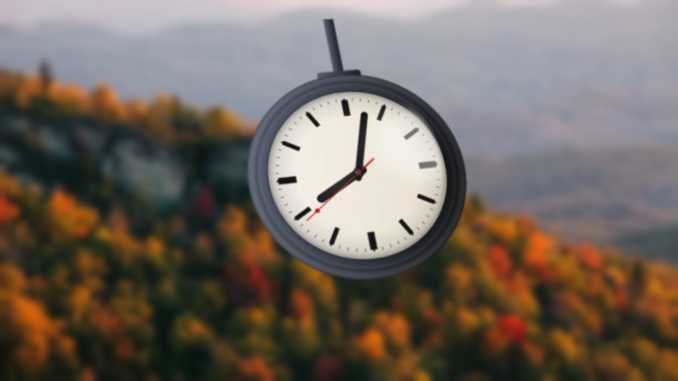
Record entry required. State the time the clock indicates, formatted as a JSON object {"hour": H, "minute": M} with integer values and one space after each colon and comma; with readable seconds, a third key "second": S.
{"hour": 8, "minute": 2, "second": 39}
